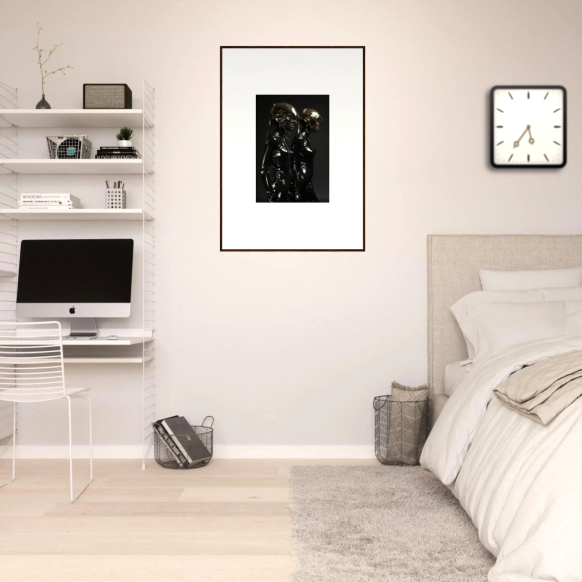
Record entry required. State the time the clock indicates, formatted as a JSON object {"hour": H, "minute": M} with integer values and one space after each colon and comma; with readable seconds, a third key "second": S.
{"hour": 5, "minute": 36}
